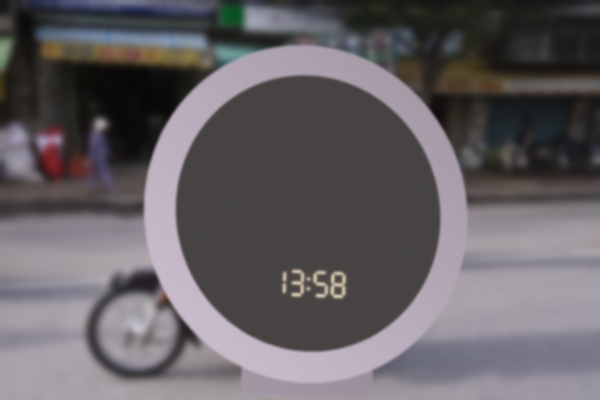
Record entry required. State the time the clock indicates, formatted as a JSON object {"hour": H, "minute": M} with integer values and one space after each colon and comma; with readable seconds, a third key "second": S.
{"hour": 13, "minute": 58}
